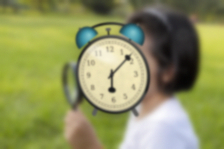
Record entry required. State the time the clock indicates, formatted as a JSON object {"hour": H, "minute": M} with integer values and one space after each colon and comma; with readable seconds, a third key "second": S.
{"hour": 6, "minute": 8}
